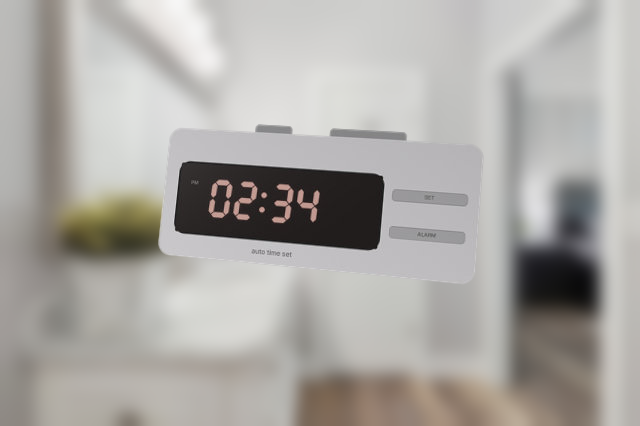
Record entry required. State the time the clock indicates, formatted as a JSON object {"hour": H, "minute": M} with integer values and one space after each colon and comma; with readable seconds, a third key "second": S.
{"hour": 2, "minute": 34}
